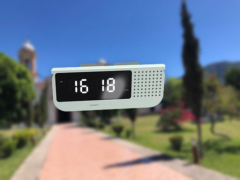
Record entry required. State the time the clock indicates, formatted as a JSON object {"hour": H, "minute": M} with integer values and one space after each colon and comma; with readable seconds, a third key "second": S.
{"hour": 16, "minute": 18}
